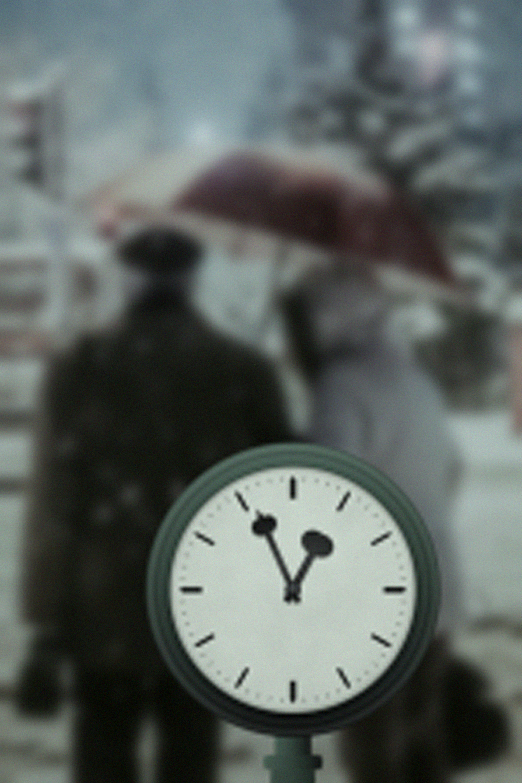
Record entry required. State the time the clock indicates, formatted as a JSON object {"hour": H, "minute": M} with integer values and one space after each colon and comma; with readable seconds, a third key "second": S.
{"hour": 12, "minute": 56}
